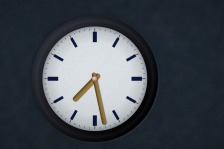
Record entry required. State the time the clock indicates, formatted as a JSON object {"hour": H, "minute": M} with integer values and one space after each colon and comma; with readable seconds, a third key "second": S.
{"hour": 7, "minute": 28}
